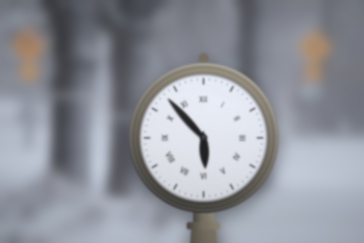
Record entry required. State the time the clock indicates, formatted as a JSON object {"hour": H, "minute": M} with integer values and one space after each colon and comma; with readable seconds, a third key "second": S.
{"hour": 5, "minute": 53}
